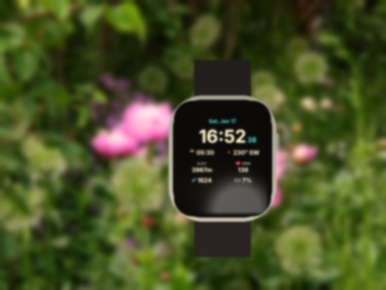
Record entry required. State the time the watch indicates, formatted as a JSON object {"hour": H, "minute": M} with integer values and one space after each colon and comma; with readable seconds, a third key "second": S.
{"hour": 16, "minute": 52}
